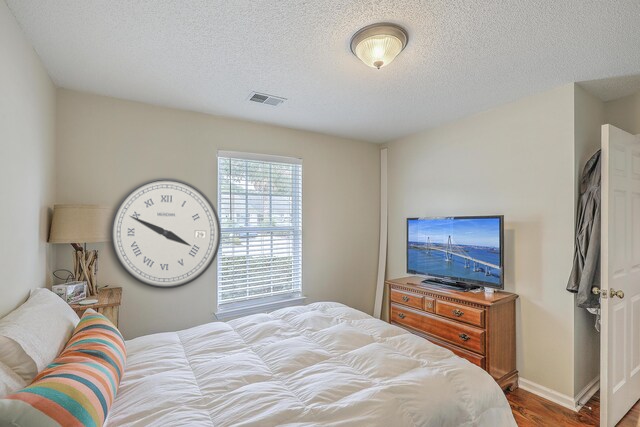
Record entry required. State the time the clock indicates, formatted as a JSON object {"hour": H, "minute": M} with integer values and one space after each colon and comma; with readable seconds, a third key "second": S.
{"hour": 3, "minute": 49}
